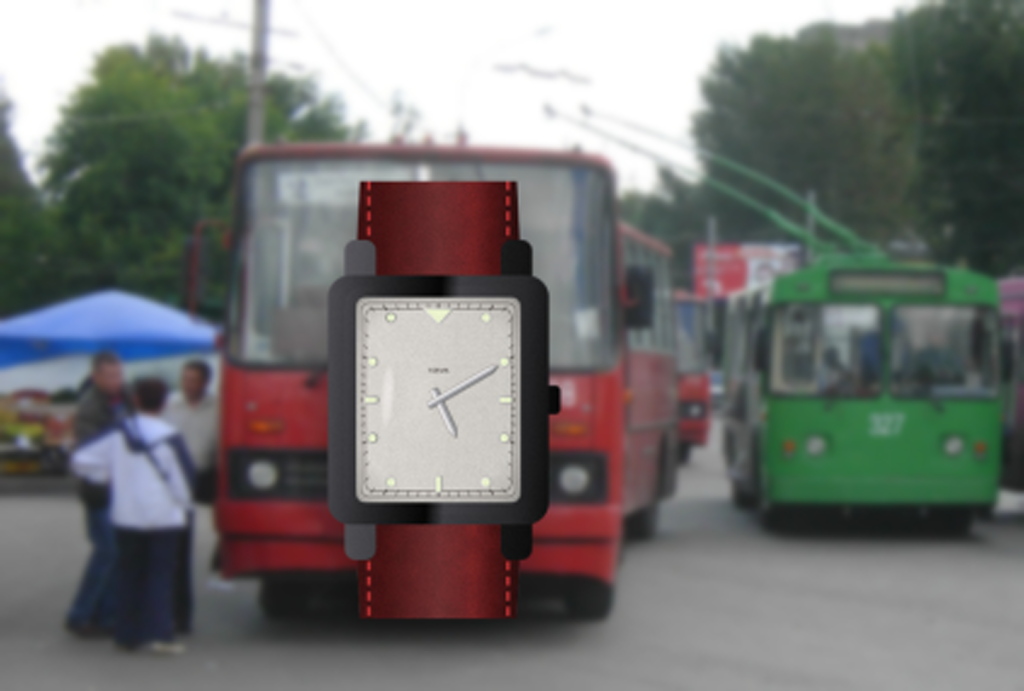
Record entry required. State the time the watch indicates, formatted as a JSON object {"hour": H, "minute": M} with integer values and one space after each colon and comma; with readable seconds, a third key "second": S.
{"hour": 5, "minute": 10}
